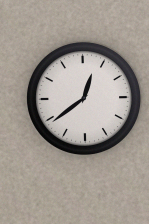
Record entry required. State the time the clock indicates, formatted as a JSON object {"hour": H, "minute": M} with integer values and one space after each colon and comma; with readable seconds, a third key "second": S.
{"hour": 12, "minute": 39}
